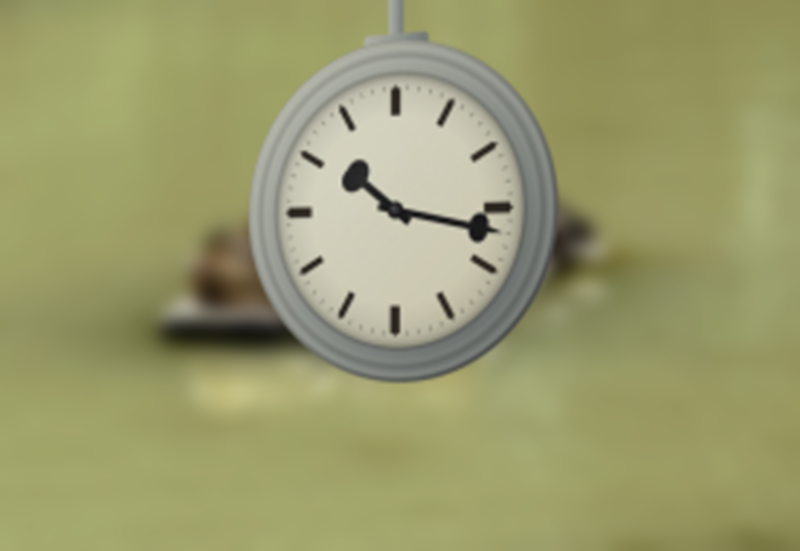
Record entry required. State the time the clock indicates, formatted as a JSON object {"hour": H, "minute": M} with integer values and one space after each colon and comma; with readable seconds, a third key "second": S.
{"hour": 10, "minute": 17}
